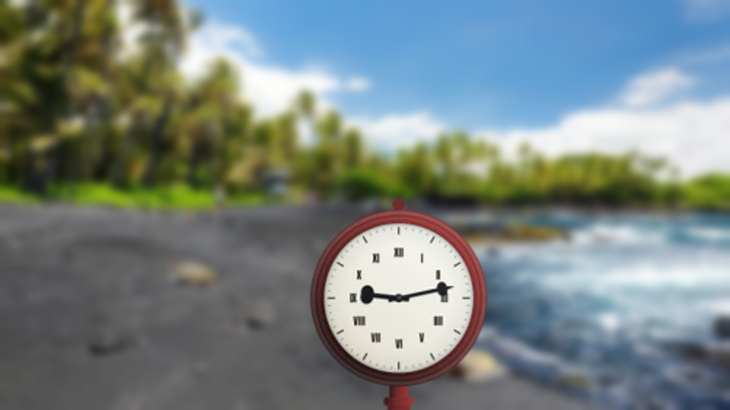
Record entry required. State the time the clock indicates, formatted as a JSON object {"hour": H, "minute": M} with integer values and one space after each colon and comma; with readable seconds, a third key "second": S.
{"hour": 9, "minute": 13}
